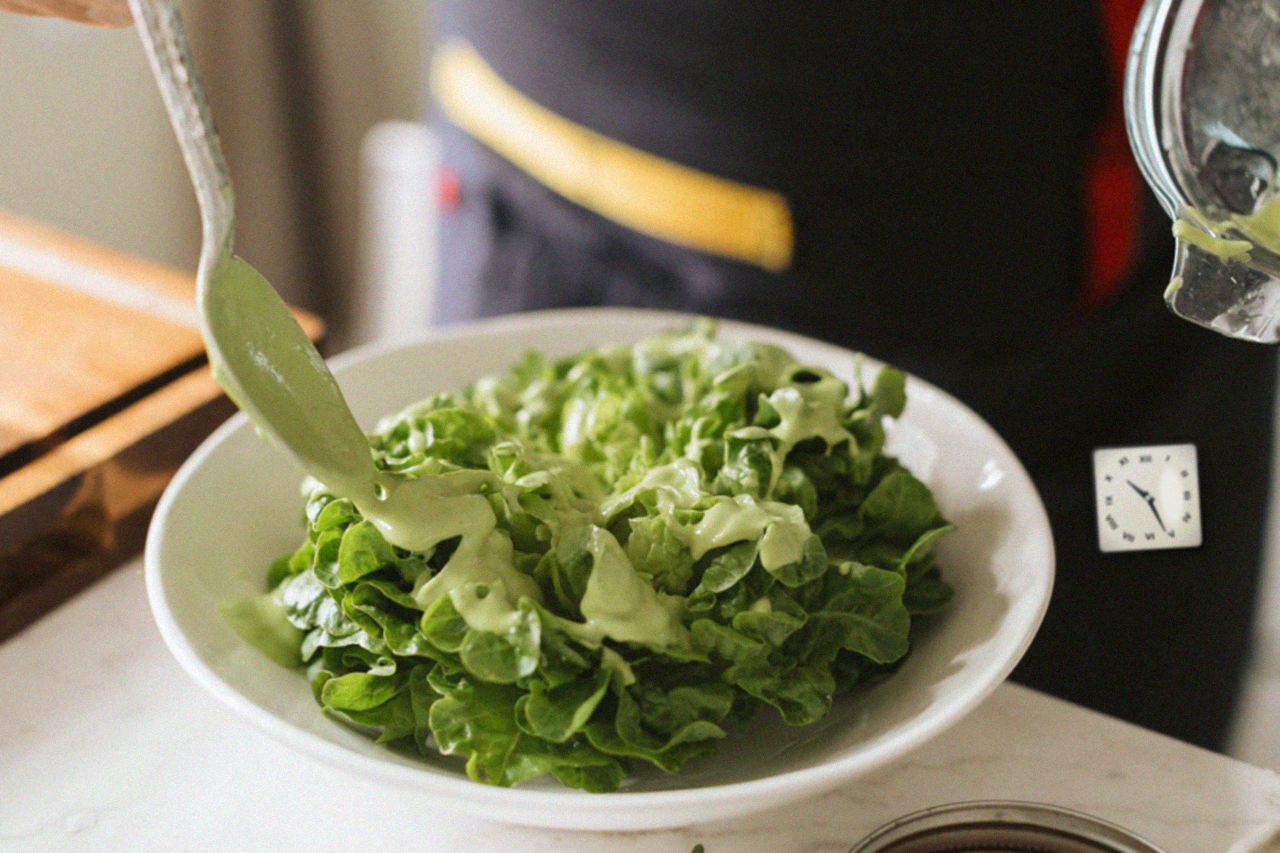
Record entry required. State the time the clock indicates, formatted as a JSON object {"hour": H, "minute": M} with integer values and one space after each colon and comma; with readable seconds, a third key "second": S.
{"hour": 10, "minute": 26}
